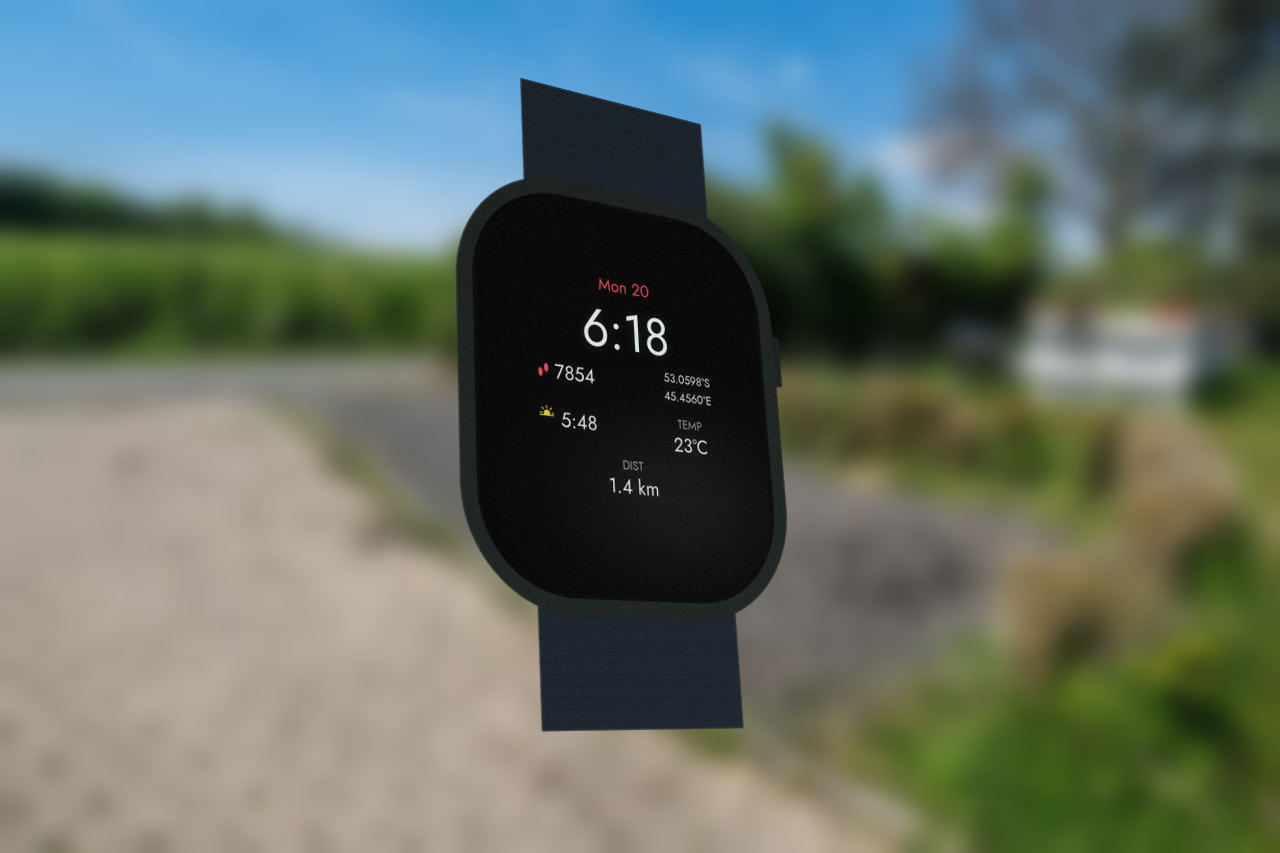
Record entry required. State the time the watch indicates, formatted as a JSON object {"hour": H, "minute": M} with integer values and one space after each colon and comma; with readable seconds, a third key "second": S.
{"hour": 6, "minute": 18}
